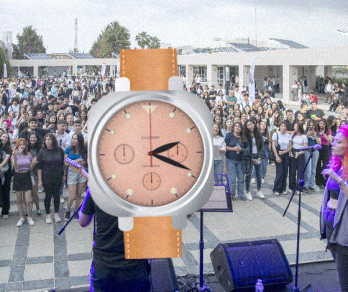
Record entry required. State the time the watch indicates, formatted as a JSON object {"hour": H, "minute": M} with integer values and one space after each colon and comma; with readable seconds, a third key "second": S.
{"hour": 2, "minute": 19}
